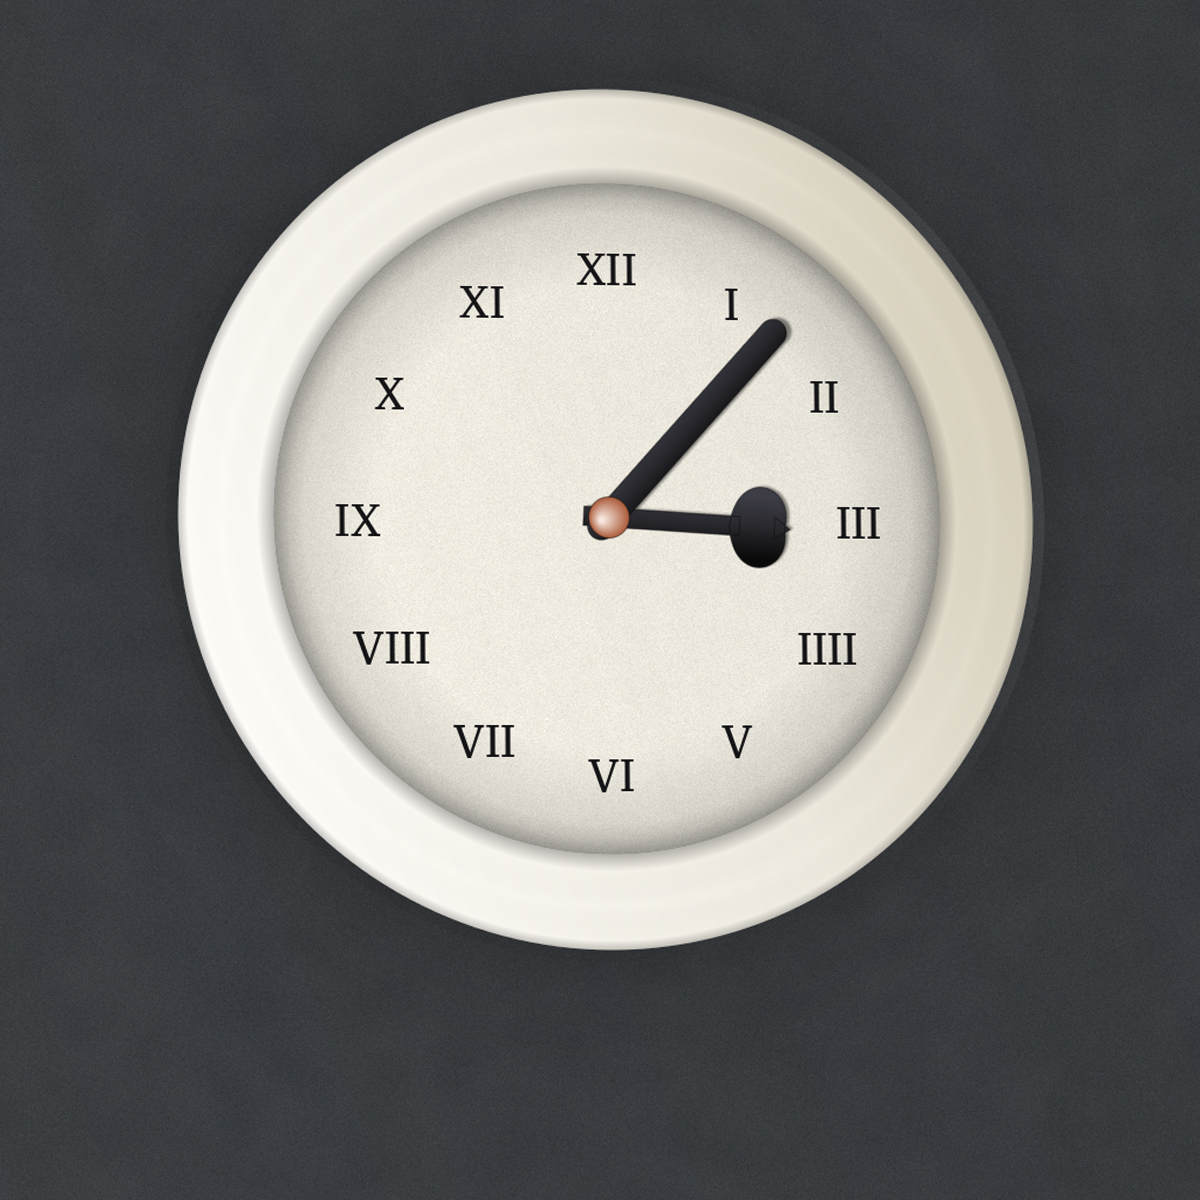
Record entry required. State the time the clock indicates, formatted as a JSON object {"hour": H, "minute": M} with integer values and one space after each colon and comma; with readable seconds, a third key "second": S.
{"hour": 3, "minute": 7}
